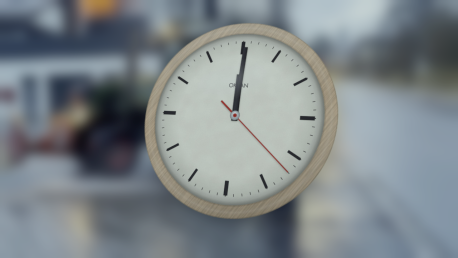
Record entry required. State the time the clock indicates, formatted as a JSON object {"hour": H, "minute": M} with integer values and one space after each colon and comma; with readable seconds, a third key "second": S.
{"hour": 12, "minute": 0, "second": 22}
